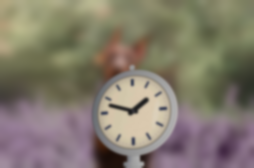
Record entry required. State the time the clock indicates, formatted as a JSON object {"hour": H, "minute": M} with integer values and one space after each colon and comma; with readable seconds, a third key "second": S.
{"hour": 1, "minute": 48}
